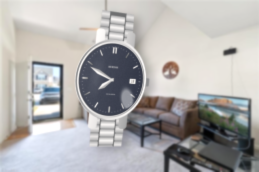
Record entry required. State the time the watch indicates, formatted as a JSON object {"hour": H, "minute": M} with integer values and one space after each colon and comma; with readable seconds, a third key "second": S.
{"hour": 7, "minute": 49}
